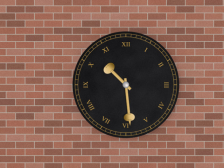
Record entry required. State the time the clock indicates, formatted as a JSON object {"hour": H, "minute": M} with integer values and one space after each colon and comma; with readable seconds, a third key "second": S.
{"hour": 10, "minute": 29}
